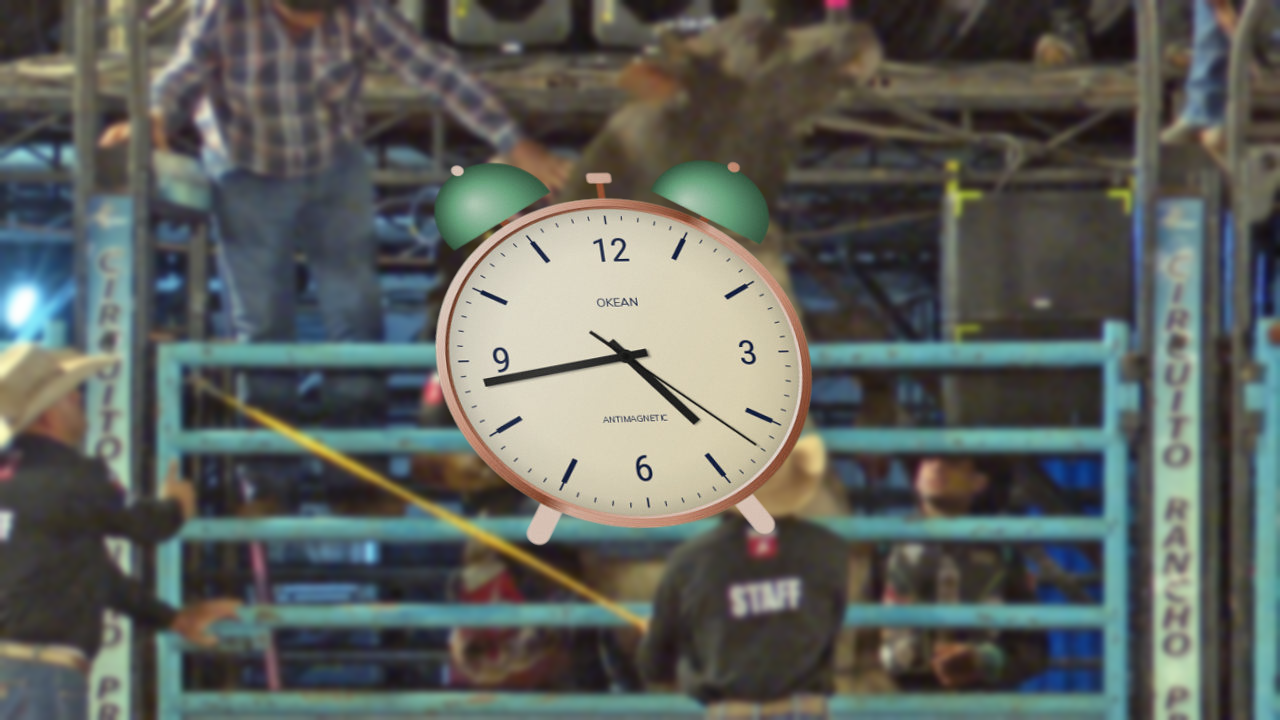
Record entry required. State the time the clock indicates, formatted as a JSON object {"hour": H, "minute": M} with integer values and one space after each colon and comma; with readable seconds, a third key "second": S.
{"hour": 4, "minute": 43, "second": 22}
